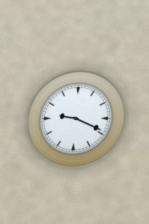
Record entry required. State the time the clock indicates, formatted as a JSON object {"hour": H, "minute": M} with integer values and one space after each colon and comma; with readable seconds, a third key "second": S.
{"hour": 9, "minute": 19}
